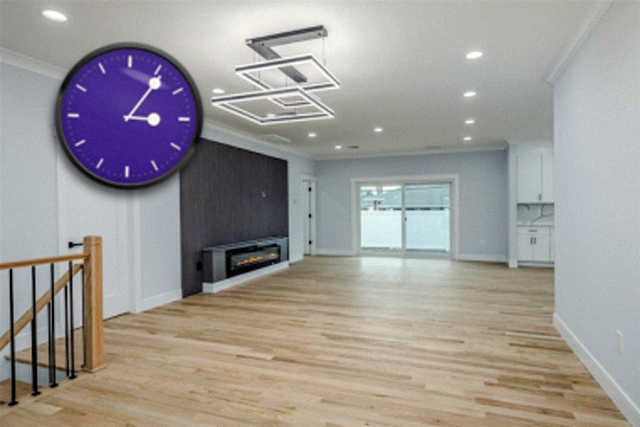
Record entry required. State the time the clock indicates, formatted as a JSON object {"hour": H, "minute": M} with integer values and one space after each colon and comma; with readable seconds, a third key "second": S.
{"hour": 3, "minute": 6}
